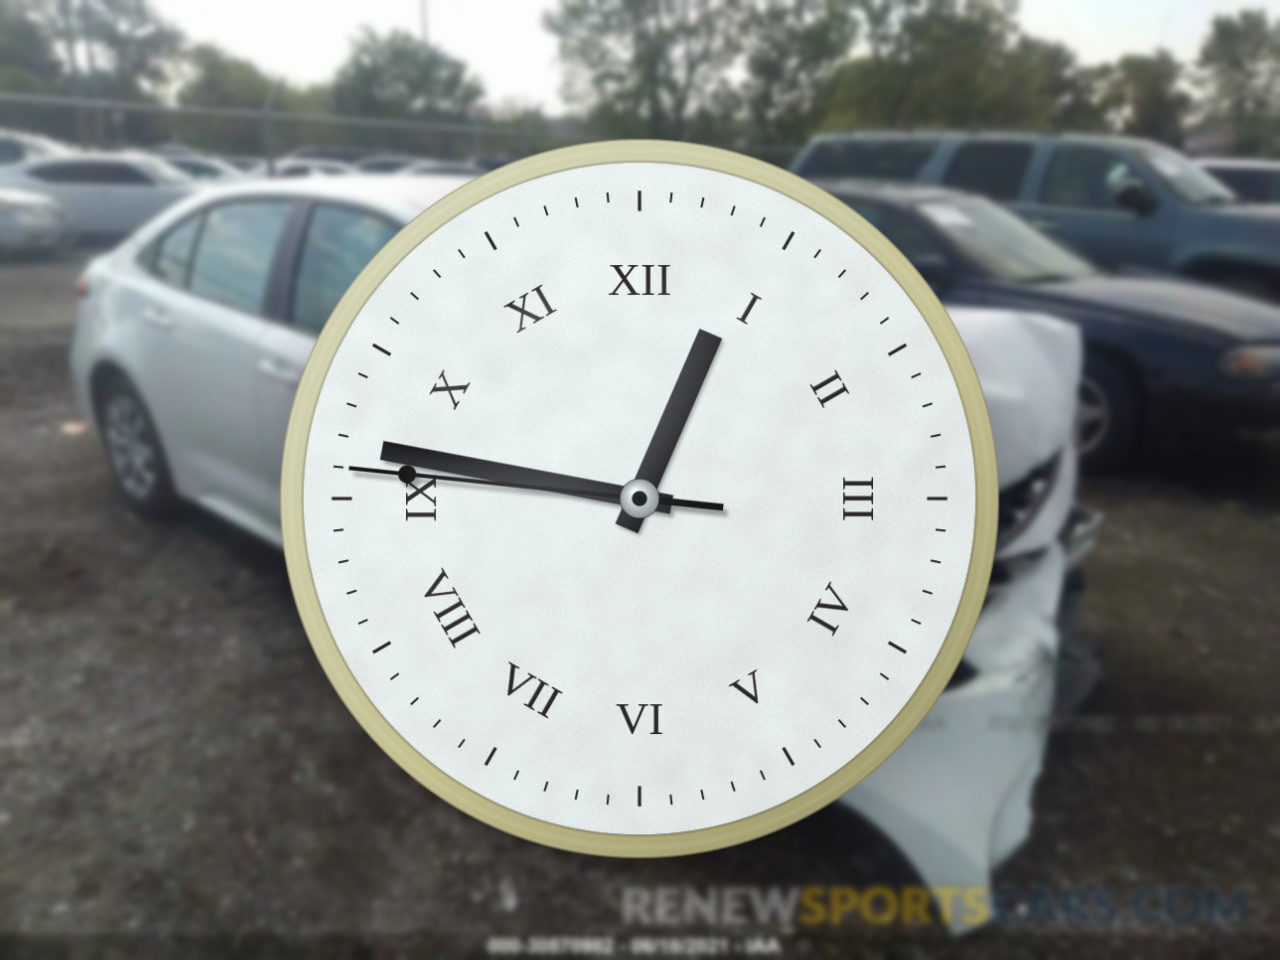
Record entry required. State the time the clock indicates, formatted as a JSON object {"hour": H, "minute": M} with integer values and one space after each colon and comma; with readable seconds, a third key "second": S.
{"hour": 12, "minute": 46, "second": 46}
